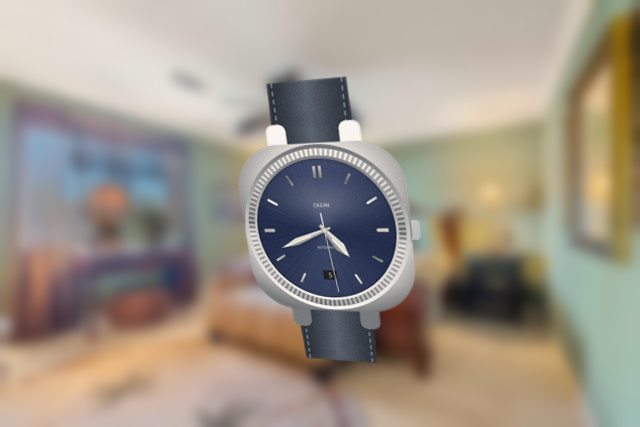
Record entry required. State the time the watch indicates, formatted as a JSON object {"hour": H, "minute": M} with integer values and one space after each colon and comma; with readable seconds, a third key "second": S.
{"hour": 4, "minute": 41, "second": 29}
